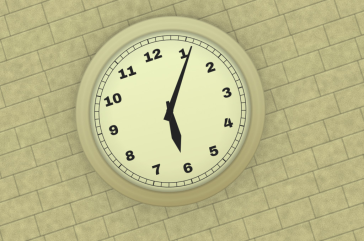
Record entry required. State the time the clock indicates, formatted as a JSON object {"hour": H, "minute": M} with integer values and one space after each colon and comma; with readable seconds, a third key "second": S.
{"hour": 6, "minute": 6}
